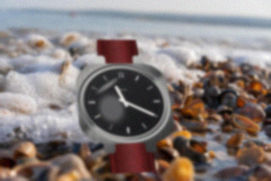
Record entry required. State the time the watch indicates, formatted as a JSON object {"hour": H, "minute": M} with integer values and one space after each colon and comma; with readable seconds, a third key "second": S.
{"hour": 11, "minute": 20}
